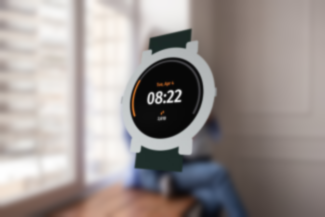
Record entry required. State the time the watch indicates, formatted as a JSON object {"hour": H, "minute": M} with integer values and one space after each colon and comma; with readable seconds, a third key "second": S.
{"hour": 8, "minute": 22}
